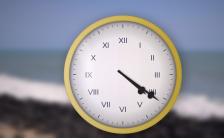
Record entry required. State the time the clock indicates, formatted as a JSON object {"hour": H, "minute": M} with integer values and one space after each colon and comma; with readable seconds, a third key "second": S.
{"hour": 4, "minute": 21}
